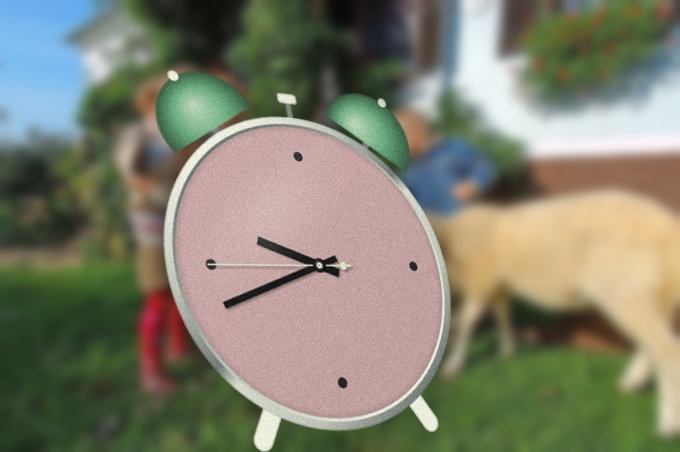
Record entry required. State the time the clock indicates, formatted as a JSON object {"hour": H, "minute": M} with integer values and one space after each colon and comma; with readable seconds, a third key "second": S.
{"hour": 9, "minute": 41, "second": 45}
